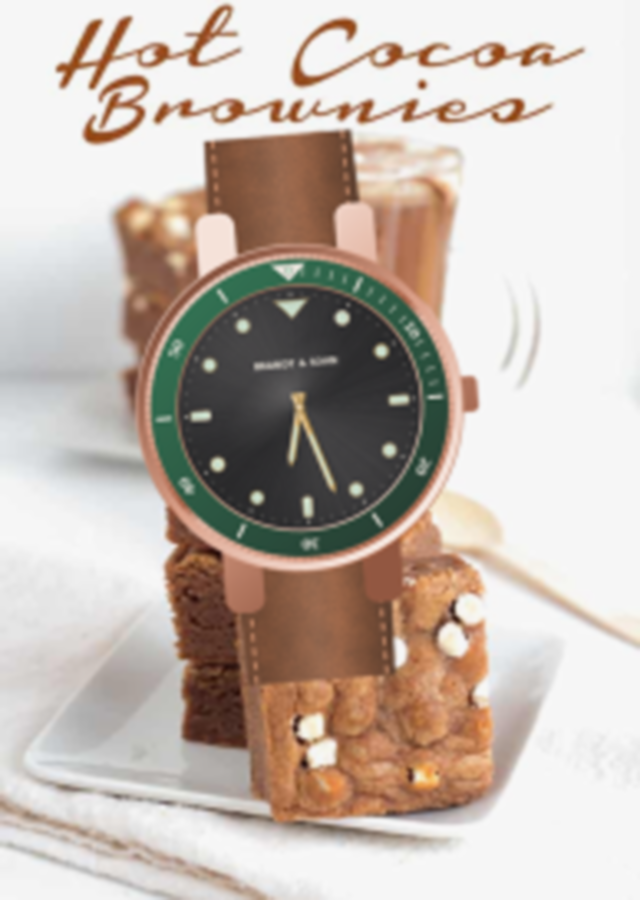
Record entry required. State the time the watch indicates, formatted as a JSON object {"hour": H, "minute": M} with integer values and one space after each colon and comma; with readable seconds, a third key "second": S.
{"hour": 6, "minute": 27}
